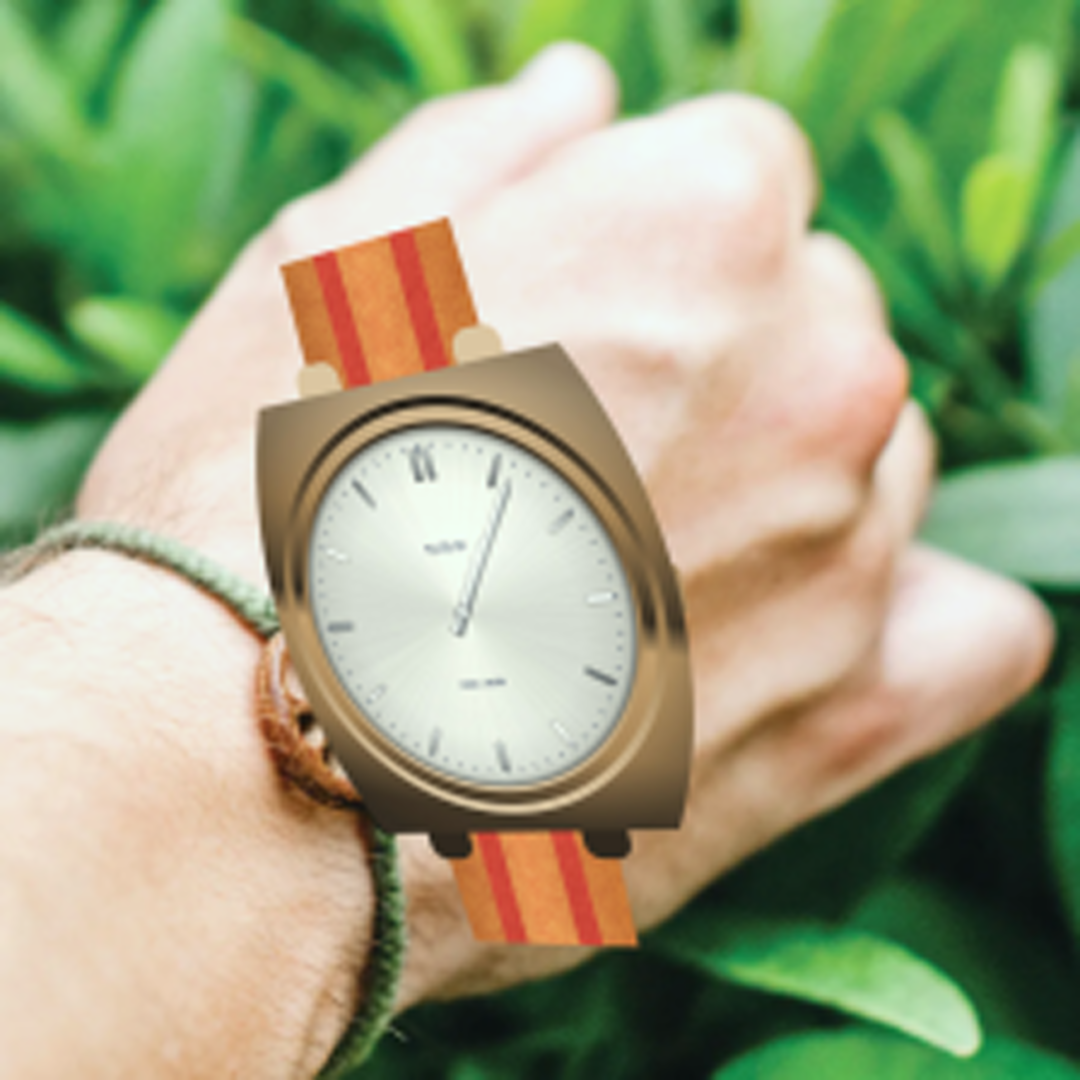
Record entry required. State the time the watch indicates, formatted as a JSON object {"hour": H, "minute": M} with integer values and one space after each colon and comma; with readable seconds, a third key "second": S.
{"hour": 1, "minute": 6}
